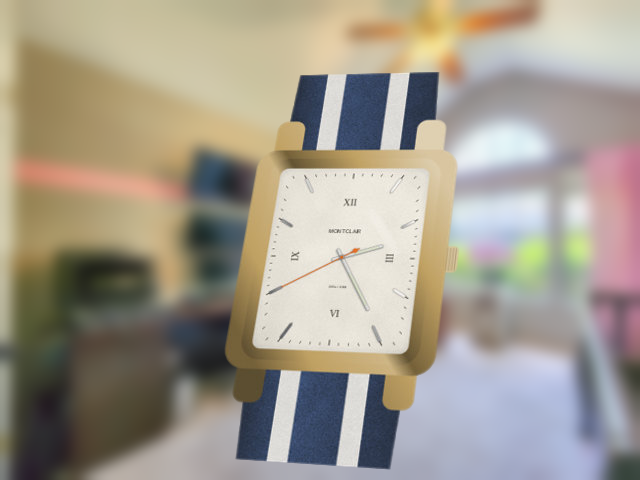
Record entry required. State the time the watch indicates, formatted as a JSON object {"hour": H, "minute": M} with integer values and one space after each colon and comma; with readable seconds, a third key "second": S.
{"hour": 2, "minute": 24, "second": 40}
